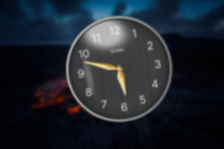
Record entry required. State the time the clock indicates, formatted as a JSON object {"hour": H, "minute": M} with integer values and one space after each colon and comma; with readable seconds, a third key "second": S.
{"hour": 5, "minute": 48}
